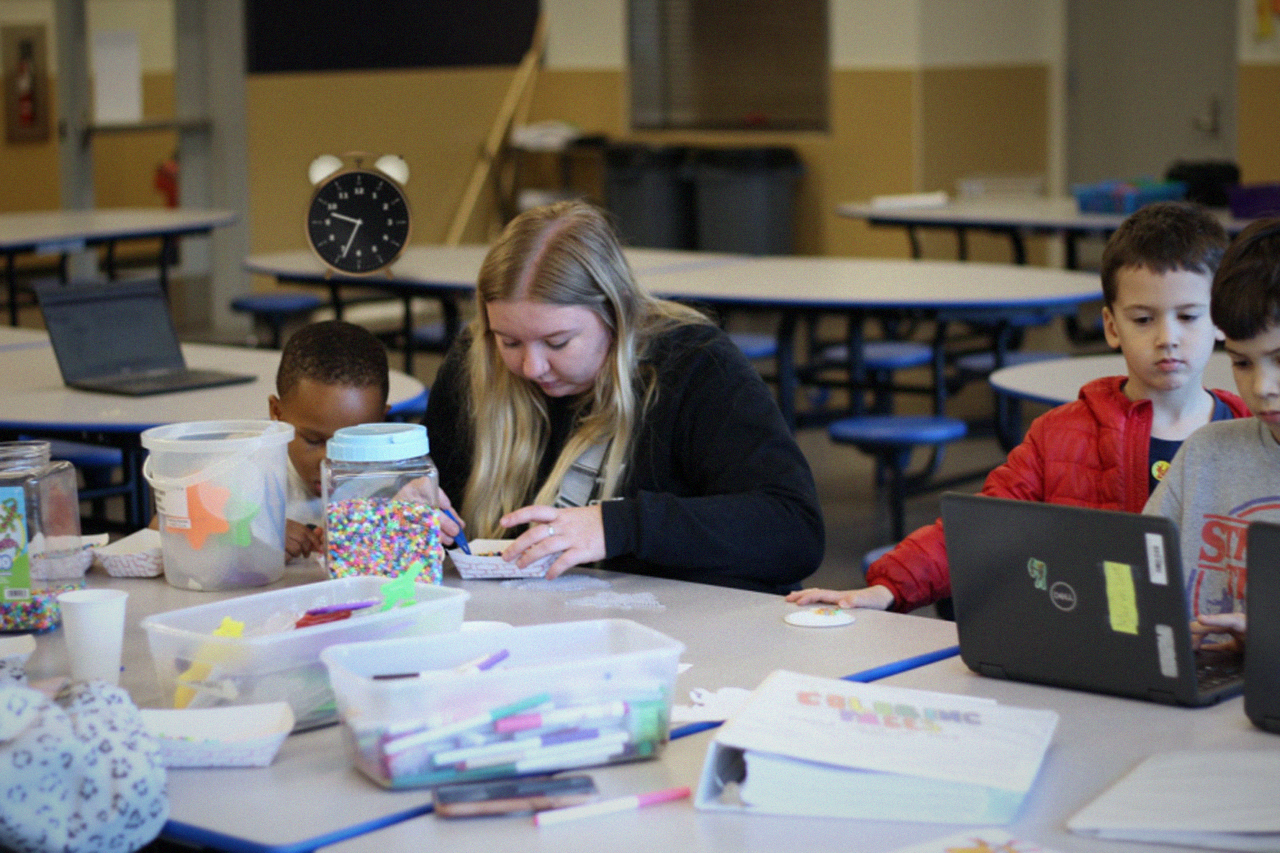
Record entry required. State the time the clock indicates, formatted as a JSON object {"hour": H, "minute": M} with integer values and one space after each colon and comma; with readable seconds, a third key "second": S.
{"hour": 9, "minute": 34}
